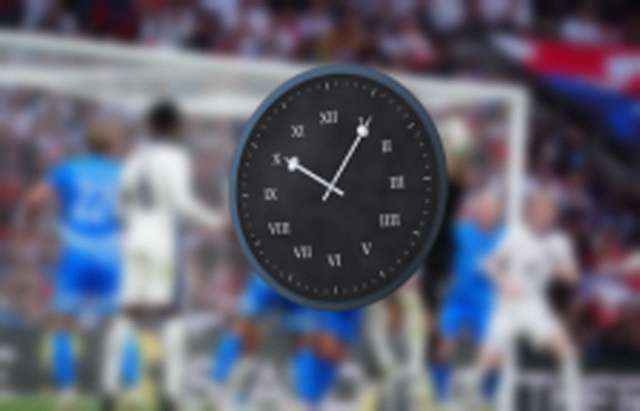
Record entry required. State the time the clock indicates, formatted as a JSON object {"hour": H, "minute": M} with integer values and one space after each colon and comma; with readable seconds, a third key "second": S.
{"hour": 10, "minute": 6}
